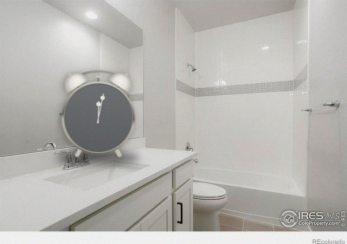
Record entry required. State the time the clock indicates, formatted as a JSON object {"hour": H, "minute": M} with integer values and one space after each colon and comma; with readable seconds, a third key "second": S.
{"hour": 12, "minute": 2}
